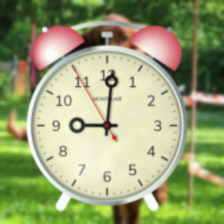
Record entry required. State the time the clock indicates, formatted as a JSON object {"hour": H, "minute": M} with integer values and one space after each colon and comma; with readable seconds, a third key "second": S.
{"hour": 9, "minute": 0, "second": 55}
